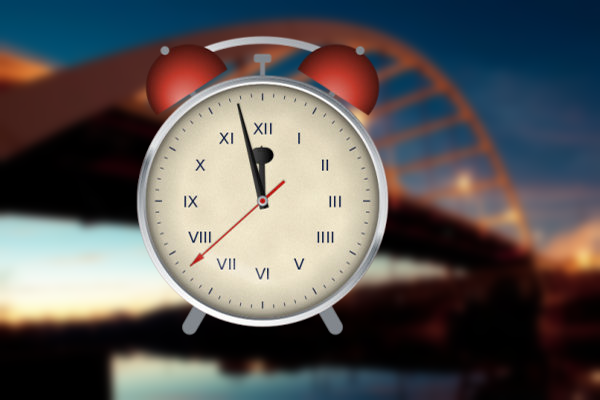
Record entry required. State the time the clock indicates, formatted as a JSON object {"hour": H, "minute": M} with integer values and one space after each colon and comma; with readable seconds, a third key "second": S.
{"hour": 11, "minute": 57, "second": 38}
